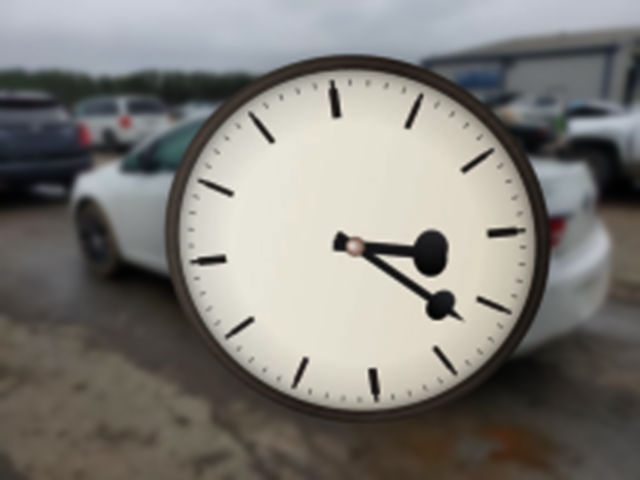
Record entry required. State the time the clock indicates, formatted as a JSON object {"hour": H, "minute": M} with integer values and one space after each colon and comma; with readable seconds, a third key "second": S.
{"hour": 3, "minute": 22}
